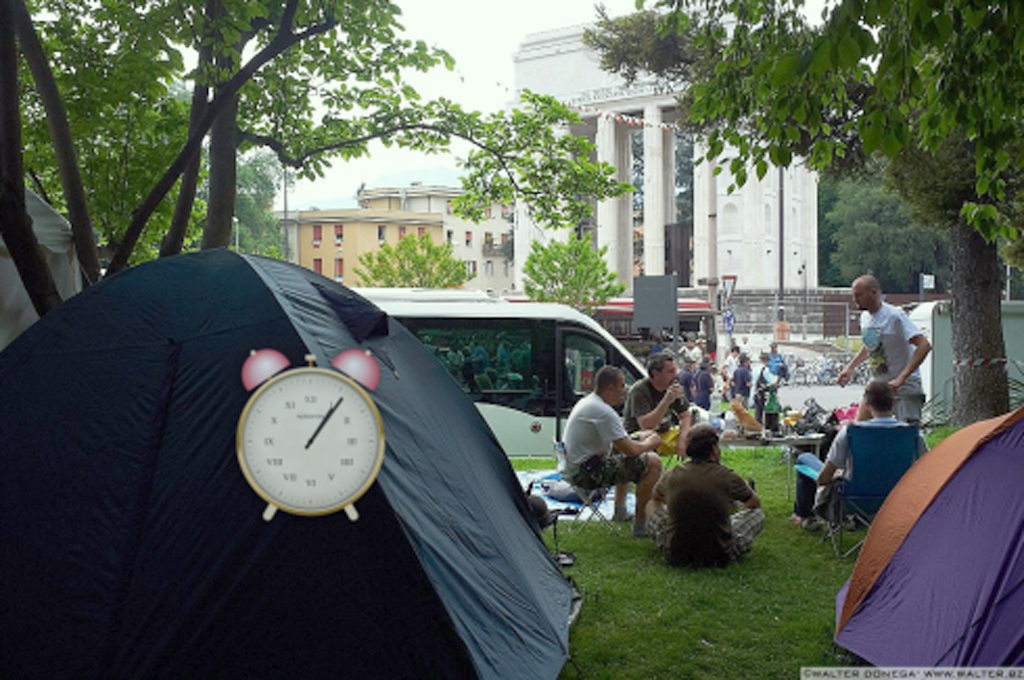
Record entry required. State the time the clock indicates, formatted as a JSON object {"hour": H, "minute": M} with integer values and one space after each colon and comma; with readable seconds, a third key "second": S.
{"hour": 1, "minute": 6}
